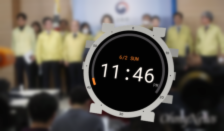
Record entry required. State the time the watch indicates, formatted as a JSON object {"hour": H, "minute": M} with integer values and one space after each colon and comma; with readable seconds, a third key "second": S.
{"hour": 11, "minute": 46}
